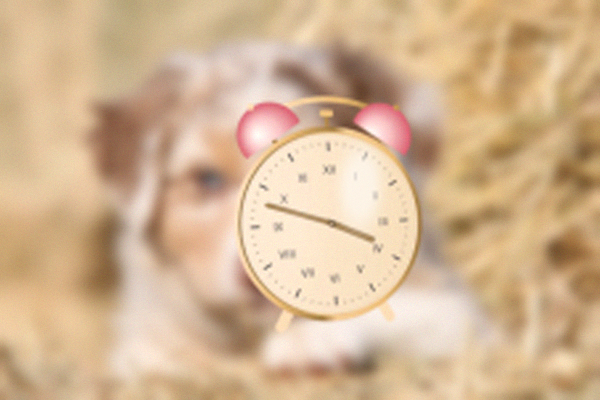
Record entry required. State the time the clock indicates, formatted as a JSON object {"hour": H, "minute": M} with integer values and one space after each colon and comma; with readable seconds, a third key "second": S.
{"hour": 3, "minute": 48}
